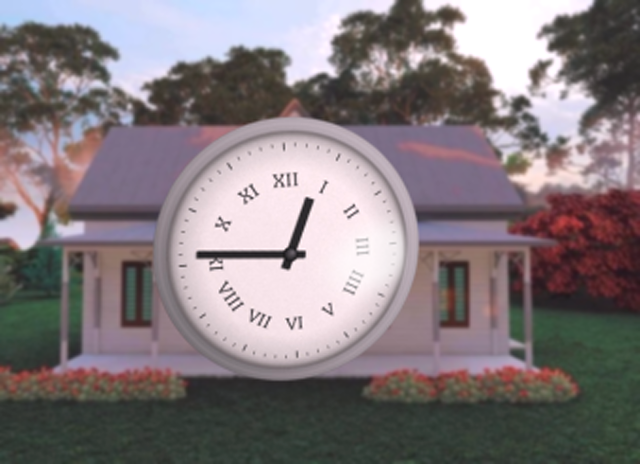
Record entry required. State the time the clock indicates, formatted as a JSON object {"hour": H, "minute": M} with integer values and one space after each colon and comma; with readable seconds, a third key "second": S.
{"hour": 12, "minute": 46}
